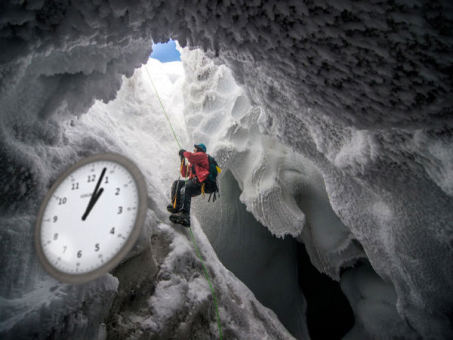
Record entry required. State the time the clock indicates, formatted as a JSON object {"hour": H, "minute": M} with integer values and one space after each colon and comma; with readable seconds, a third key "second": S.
{"hour": 1, "minute": 3}
